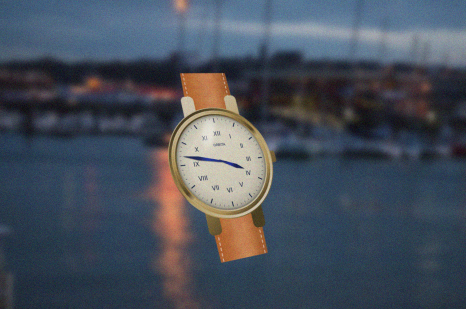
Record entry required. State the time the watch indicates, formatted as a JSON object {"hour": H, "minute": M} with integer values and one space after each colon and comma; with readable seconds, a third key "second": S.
{"hour": 3, "minute": 47}
